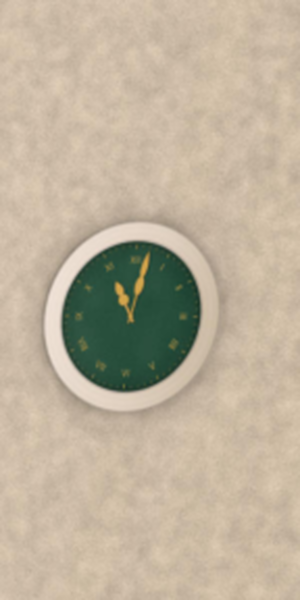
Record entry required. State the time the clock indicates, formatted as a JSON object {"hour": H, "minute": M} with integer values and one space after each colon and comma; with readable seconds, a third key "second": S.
{"hour": 11, "minute": 2}
